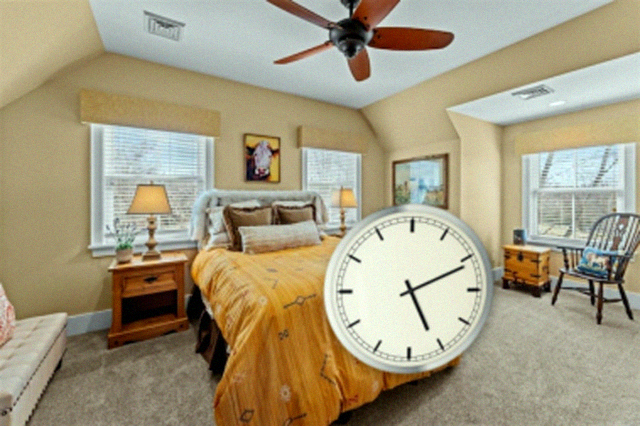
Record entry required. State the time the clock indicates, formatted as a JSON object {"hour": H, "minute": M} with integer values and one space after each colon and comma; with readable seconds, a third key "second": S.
{"hour": 5, "minute": 11}
